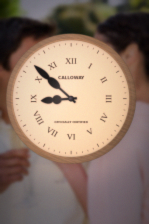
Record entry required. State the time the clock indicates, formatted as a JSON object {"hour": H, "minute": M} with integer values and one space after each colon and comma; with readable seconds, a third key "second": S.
{"hour": 8, "minute": 52}
